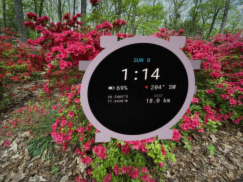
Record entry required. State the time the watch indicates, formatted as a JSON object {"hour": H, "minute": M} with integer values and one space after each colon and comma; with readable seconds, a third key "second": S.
{"hour": 1, "minute": 14}
